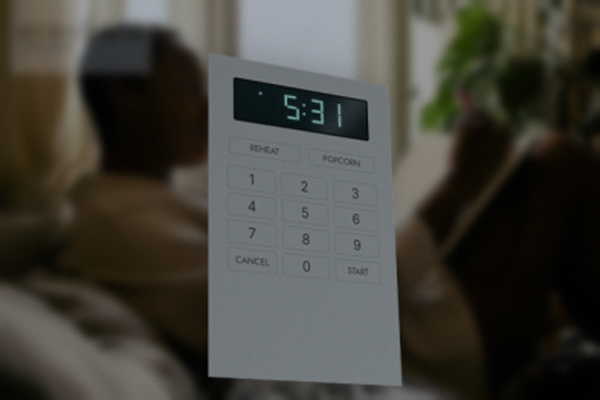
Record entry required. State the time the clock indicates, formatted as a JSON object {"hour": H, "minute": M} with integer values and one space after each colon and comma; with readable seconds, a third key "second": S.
{"hour": 5, "minute": 31}
